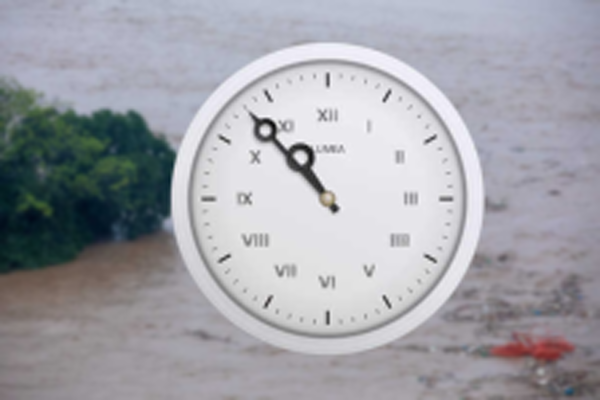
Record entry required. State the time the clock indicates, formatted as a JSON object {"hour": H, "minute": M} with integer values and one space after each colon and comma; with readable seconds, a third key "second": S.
{"hour": 10, "minute": 53}
